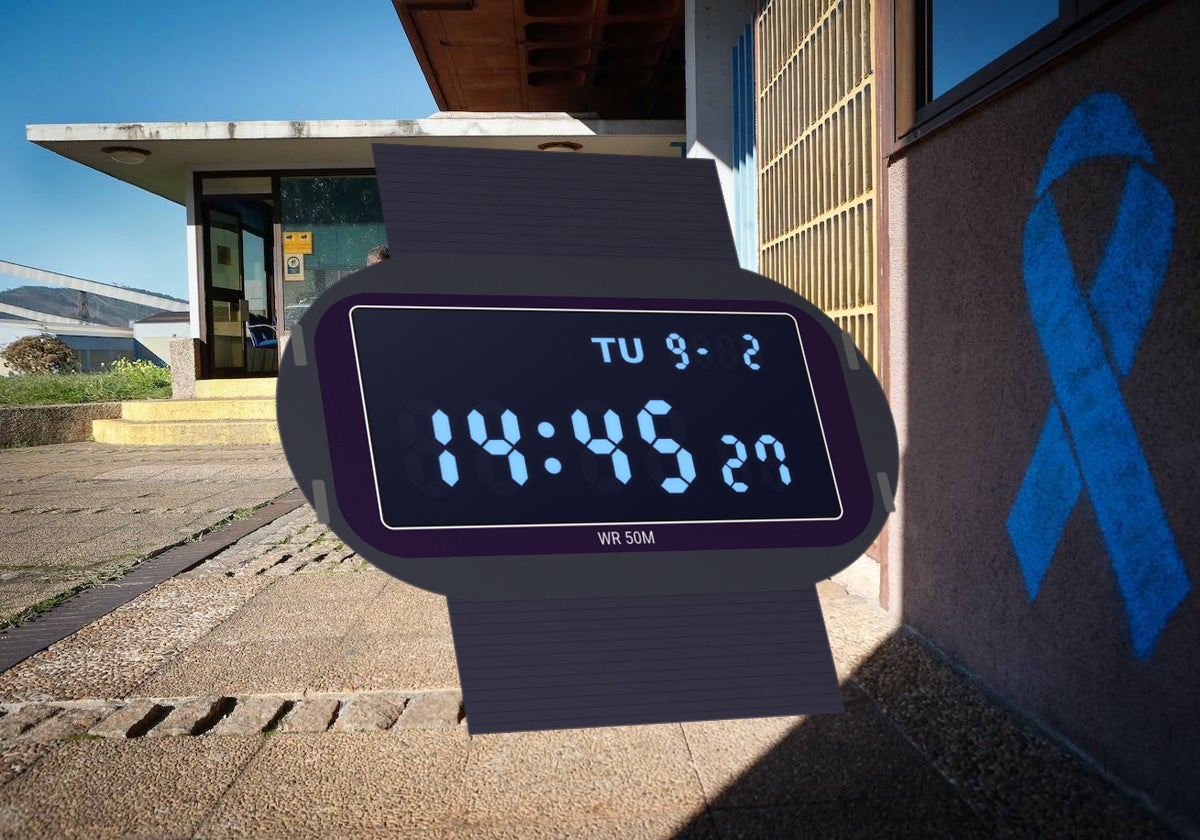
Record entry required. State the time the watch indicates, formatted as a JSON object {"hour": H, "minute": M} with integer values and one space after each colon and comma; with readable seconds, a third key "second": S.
{"hour": 14, "minute": 45, "second": 27}
